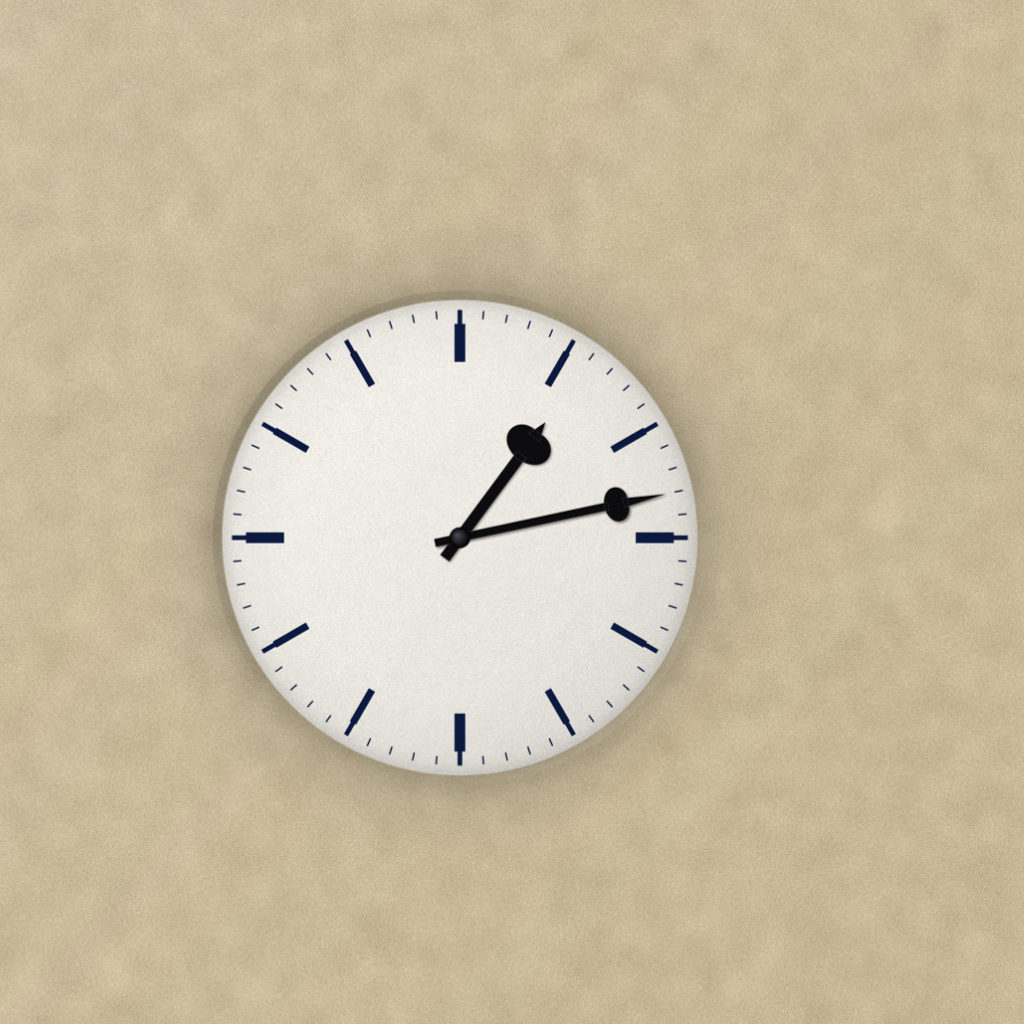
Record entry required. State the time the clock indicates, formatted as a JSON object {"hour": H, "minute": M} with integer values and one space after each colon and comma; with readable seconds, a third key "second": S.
{"hour": 1, "minute": 13}
